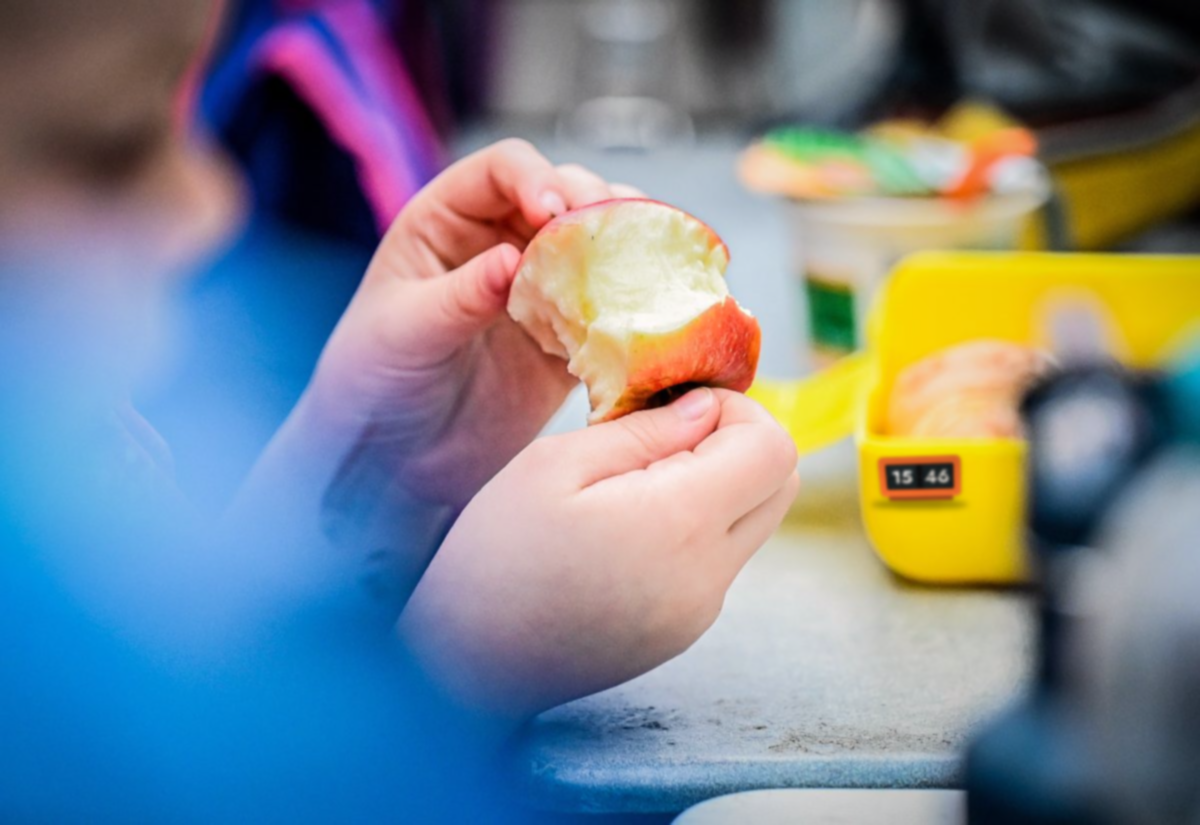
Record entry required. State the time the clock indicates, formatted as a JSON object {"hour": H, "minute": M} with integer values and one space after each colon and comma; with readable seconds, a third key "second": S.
{"hour": 15, "minute": 46}
